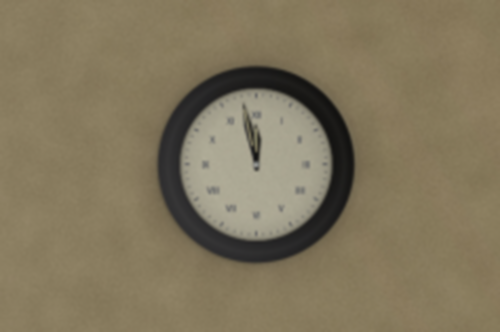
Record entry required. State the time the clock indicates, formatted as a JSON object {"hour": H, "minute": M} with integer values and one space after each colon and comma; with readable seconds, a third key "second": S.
{"hour": 11, "minute": 58}
